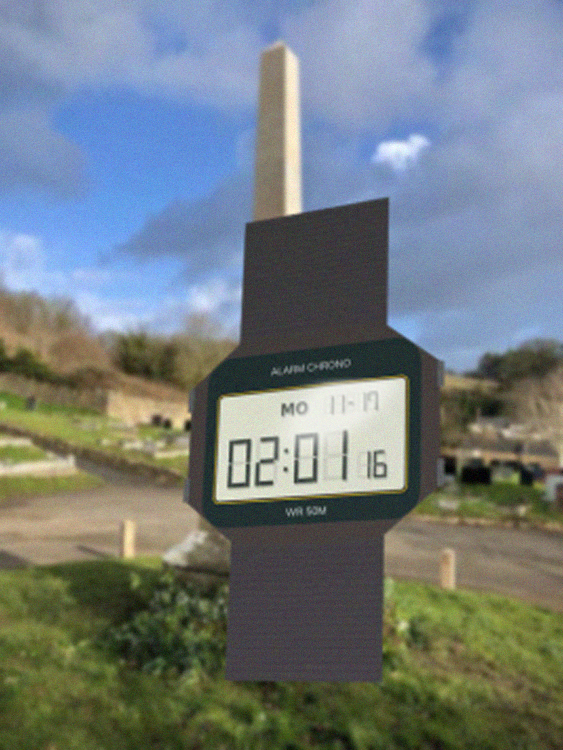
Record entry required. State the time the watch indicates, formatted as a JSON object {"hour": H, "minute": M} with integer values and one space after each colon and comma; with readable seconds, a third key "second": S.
{"hour": 2, "minute": 1, "second": 16}
